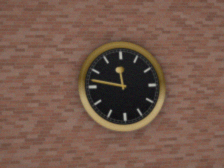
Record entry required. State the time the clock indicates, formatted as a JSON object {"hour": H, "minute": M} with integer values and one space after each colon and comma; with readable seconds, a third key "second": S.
{"hour": 11, "minute": 47}
